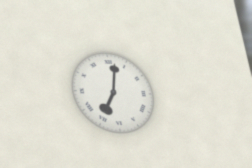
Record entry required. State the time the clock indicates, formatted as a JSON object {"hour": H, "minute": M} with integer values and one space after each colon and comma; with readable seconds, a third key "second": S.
{"hour": 7, "minute": 2}
